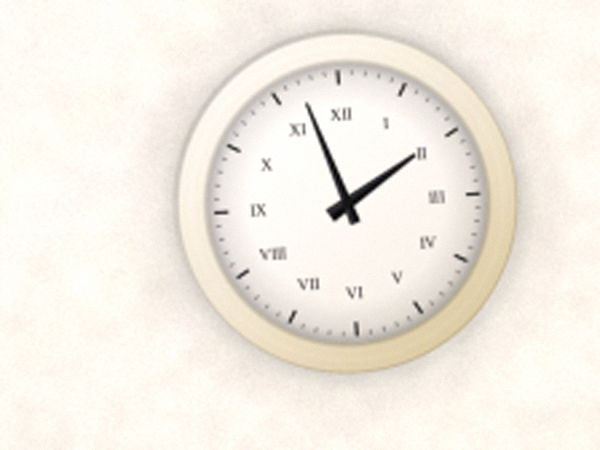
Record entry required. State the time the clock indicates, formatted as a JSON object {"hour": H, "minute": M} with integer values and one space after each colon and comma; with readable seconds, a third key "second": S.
{"hour": 1, "minute": 57}
